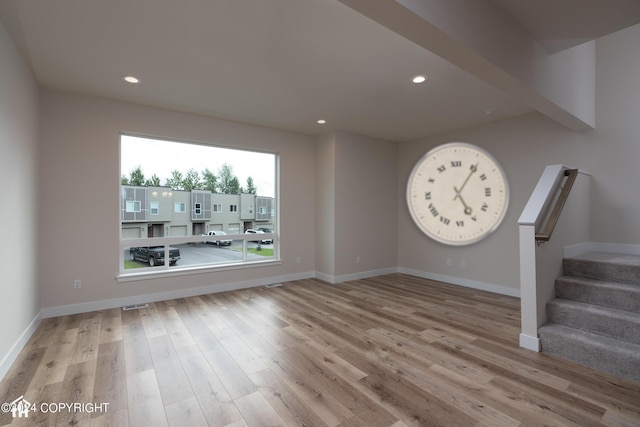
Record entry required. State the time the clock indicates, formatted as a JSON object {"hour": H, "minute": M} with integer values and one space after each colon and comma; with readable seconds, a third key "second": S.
{"hour": 5, "minute": 6}
